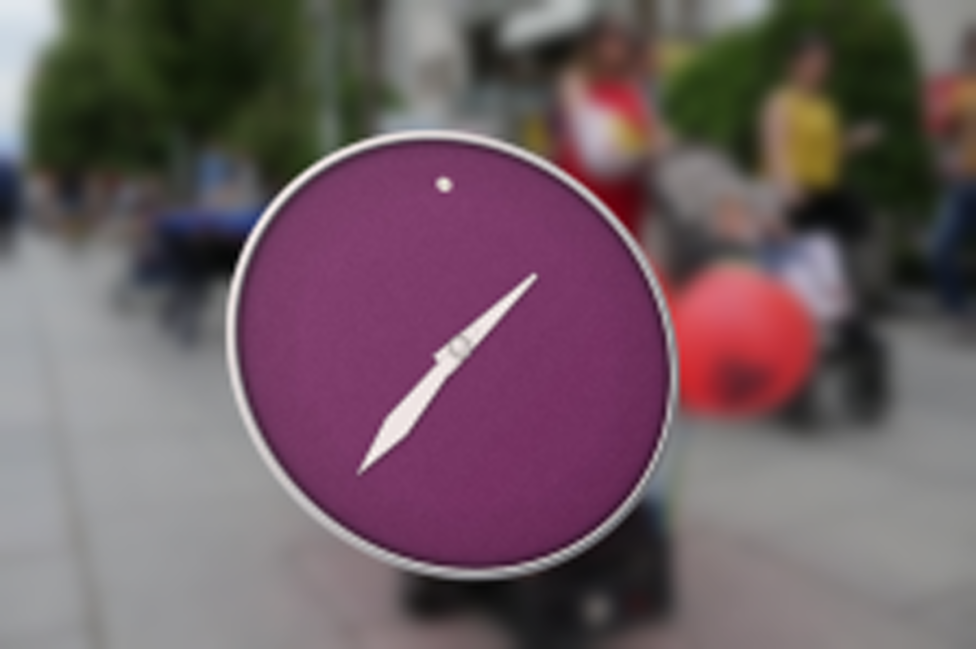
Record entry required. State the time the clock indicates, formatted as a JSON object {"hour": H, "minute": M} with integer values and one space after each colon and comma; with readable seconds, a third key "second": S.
{"hour": 1, "minute": 37}
